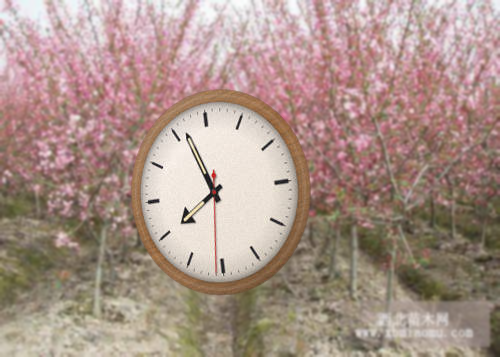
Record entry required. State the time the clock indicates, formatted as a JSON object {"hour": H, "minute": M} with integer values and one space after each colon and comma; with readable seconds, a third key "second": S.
{"hour": 7, "minute": 56, "second": 31}
